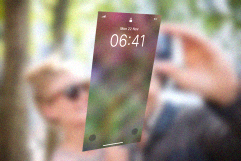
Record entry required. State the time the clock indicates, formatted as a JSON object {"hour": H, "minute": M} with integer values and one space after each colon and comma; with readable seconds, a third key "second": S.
{"hour": 6, "minute": 41}
